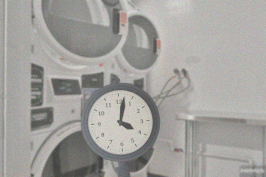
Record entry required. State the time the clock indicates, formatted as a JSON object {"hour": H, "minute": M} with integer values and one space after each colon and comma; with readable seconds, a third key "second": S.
{"hour": 4, "minute": 2}
